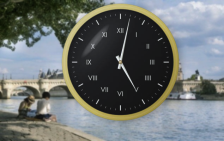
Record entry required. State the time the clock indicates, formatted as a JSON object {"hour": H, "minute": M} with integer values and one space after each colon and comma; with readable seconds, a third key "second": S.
{"hour": 5, "minute": 2}
